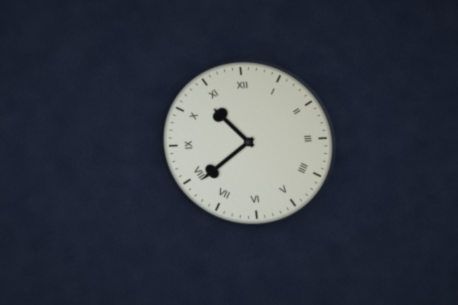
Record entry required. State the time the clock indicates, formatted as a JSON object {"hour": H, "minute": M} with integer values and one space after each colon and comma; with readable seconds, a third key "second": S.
{"hour": 10, "minute": 39}
